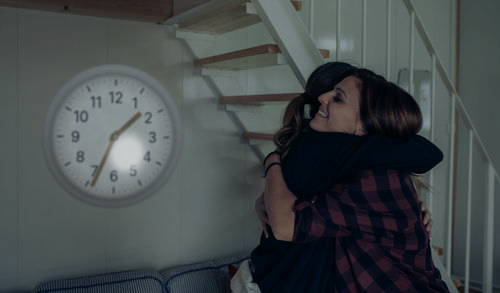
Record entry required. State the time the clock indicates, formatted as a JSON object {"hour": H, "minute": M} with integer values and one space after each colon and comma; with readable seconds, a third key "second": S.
{"hour": 1, "minute": 34}
